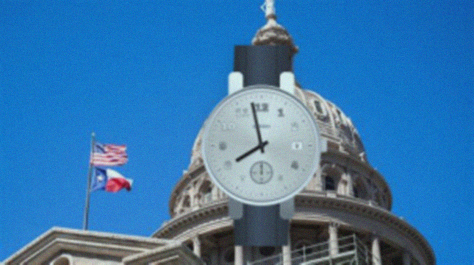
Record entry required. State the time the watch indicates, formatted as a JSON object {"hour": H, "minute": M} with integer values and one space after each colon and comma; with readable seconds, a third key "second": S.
{"hour": 7, "minute": 58}
